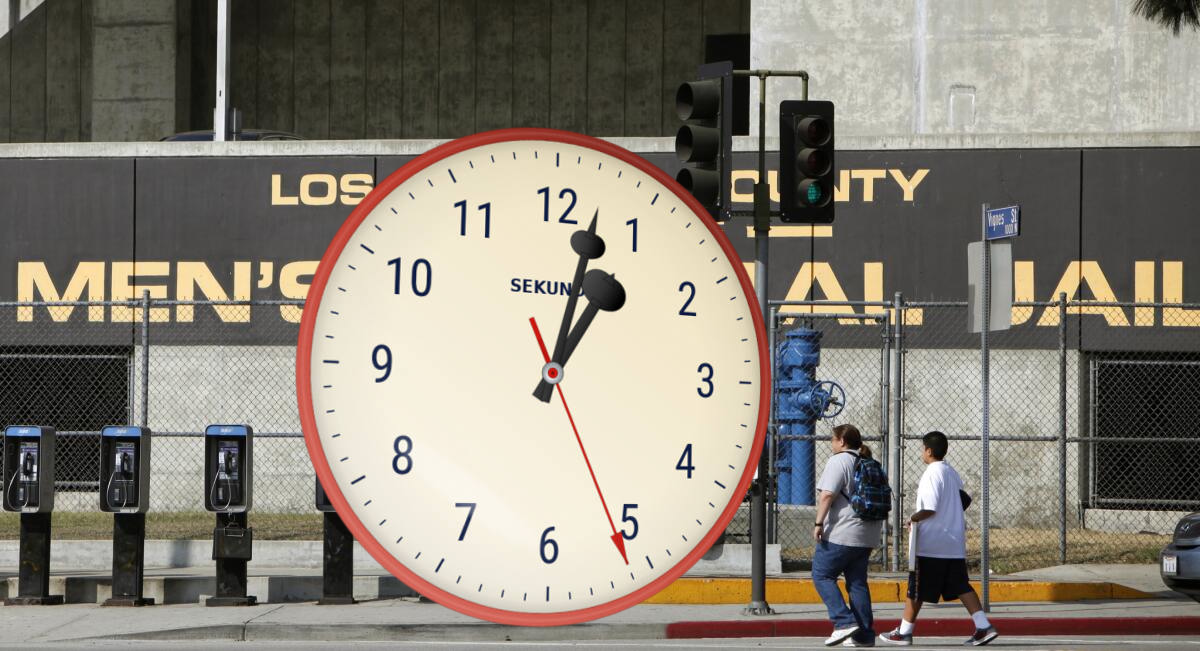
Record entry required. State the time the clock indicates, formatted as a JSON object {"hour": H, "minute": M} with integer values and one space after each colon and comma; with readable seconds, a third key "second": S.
{"hour": 1, "minute": 2, "second": 26}
